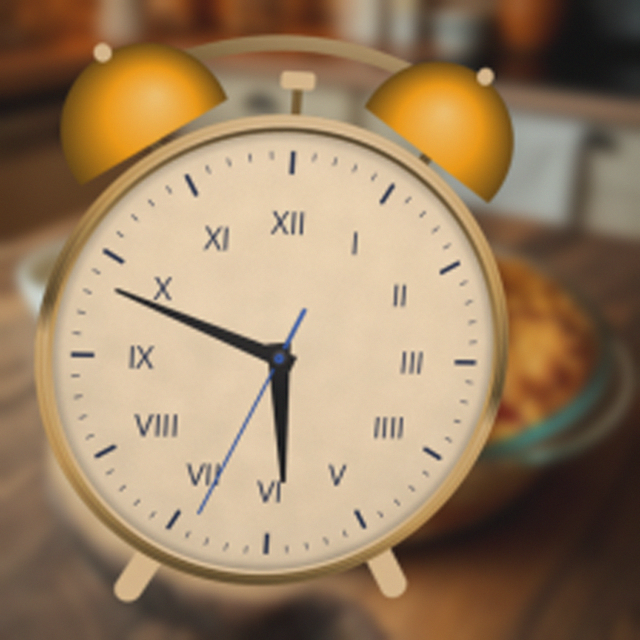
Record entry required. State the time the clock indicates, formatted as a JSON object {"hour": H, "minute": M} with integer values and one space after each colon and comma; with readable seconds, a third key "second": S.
{"hour": 5, "minute": 48, "second": 34}
